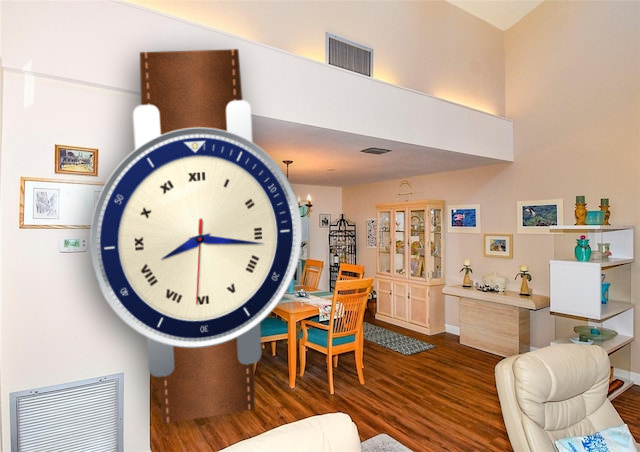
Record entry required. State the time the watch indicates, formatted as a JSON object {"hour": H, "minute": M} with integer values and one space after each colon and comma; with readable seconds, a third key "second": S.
{"hour": 8, "minute": 16, "second": 31}
